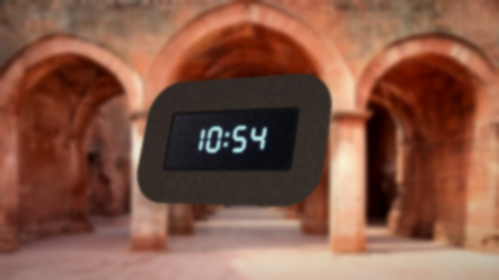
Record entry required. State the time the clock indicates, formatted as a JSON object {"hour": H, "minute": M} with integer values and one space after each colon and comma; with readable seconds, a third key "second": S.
{"hour": 10, "minute": 54}
